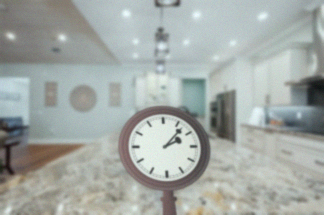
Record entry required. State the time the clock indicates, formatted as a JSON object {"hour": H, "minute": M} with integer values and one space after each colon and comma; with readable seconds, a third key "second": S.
{"hour": 2, "minute": 7}
